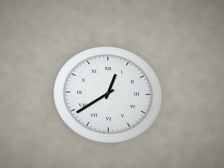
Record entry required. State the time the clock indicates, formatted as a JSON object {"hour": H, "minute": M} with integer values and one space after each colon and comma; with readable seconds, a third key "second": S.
{"hour": 12, "minute": 39}
